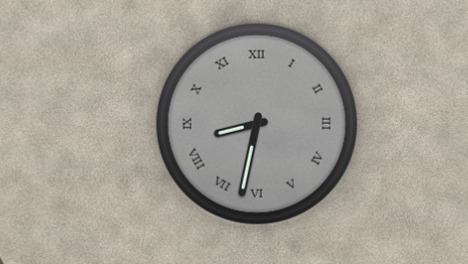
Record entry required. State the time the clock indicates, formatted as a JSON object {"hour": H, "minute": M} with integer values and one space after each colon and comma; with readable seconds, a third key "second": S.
{"hour": 8, "minute": 32}
